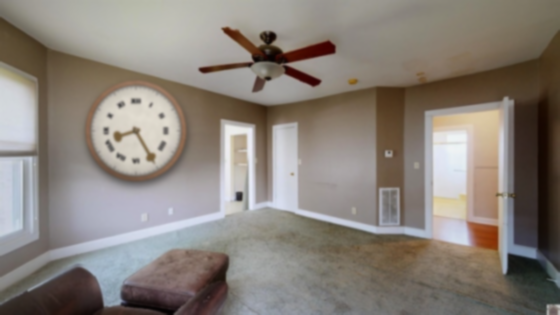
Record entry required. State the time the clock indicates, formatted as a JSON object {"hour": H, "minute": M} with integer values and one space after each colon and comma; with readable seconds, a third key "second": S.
{"hour": 8, "minute": 25}
